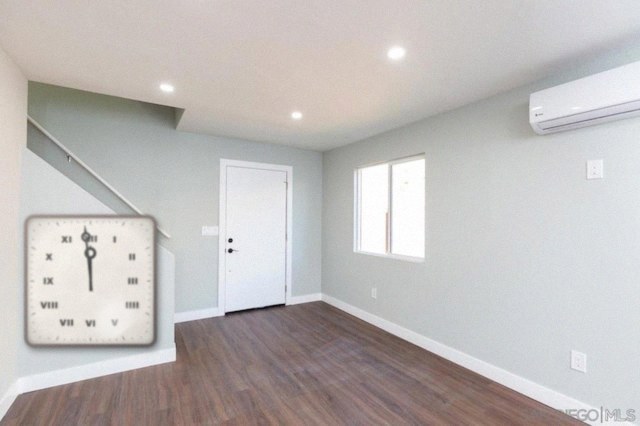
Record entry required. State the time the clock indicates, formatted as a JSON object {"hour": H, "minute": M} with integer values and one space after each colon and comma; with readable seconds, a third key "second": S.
{"hour": 11, "minute": 59}
